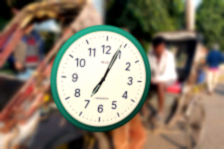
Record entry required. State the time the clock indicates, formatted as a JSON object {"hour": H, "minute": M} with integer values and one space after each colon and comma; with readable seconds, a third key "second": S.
{"hour": 7, "minute": 4}
